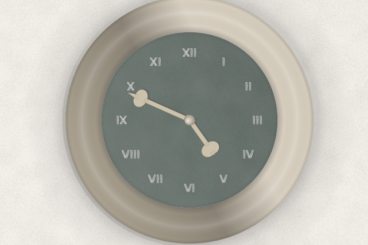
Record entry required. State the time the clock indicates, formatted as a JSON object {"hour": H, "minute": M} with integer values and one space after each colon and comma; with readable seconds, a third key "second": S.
{"hour": 4, "minute": 49}
